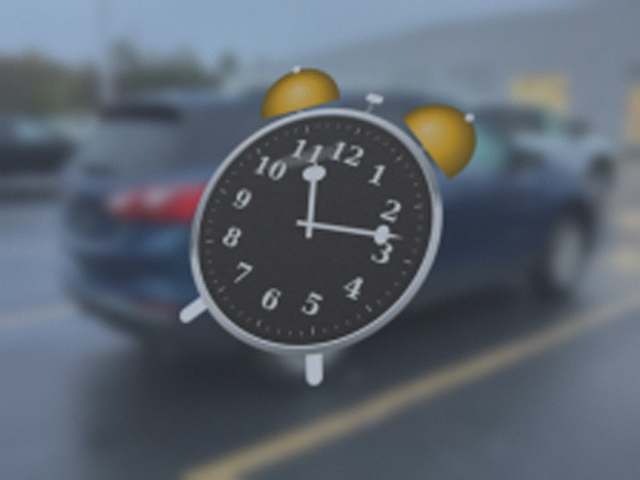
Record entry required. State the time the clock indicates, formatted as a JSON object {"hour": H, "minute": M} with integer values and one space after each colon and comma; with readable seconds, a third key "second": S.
{"hour": 11, "minute": 13}
